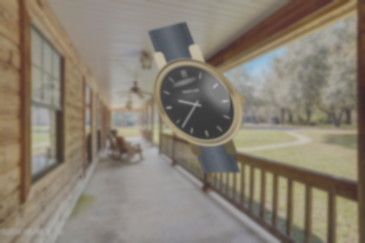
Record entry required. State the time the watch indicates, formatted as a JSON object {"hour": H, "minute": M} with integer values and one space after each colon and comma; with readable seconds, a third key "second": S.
{"hour": 9, "minute": 38}
